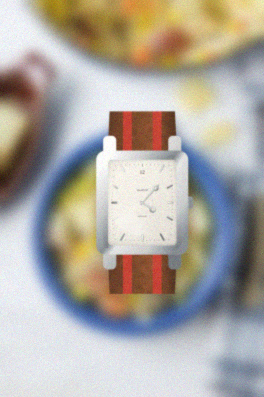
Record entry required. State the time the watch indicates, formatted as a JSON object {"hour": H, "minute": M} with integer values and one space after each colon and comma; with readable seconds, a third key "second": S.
{"hour": 4, "minute": 7}
